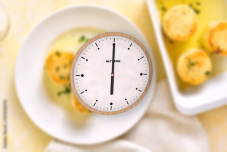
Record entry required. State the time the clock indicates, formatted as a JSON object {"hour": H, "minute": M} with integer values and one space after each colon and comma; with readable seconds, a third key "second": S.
{"hour": 6, "minute": 0}
